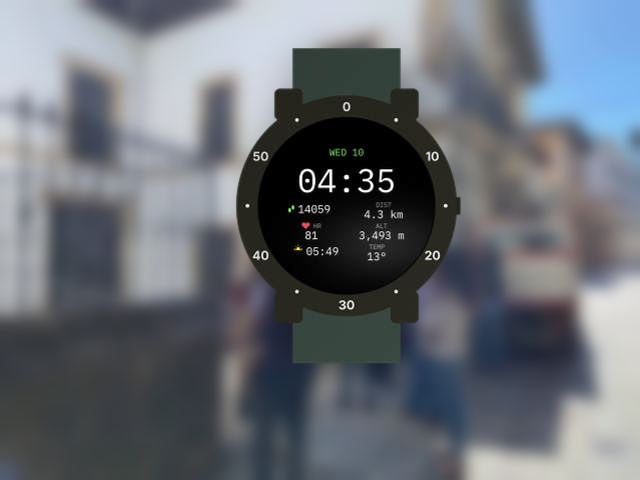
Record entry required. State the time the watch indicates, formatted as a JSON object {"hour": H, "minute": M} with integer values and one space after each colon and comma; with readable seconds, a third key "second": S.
{"hour": 4, "minute": 35}
